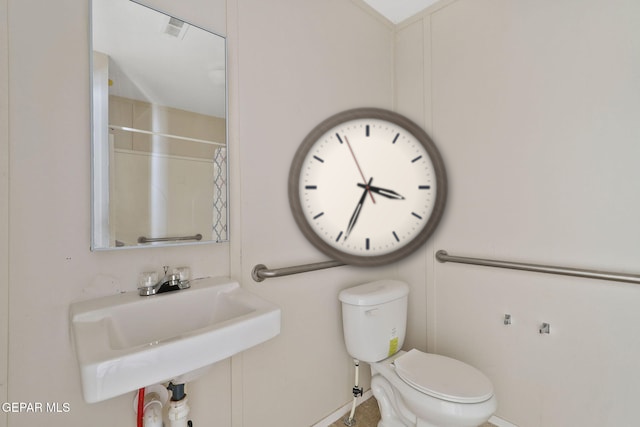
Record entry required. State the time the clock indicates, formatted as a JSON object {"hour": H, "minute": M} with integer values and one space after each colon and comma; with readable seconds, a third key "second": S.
{"hour": 3, "minute": 33, "second": 56}
